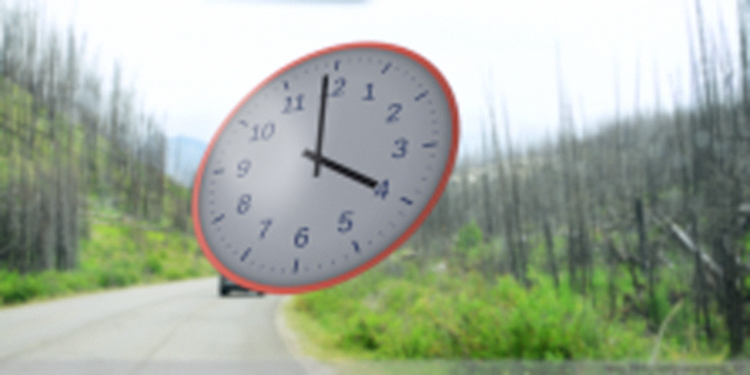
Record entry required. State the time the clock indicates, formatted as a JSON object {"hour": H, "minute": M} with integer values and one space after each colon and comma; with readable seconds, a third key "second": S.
{"hour": 3, "minute": 59}
